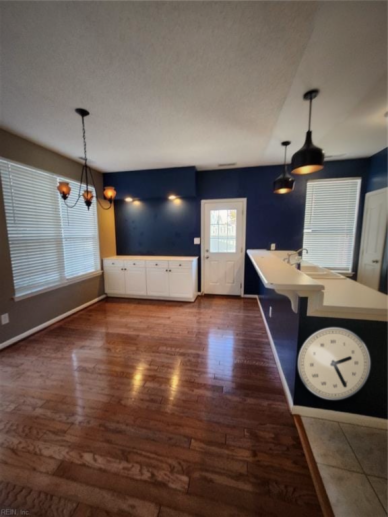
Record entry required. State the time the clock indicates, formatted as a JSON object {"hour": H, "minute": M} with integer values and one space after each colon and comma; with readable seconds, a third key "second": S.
{"hour": 2, "minute": 26}
